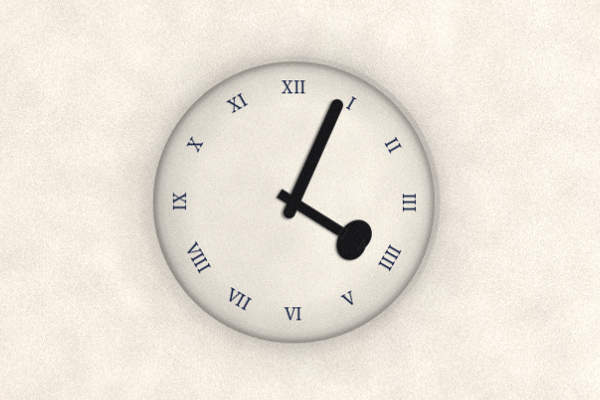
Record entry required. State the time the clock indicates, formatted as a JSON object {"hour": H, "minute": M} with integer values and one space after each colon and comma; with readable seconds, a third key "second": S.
{"hour": 4, "minute": 4}
